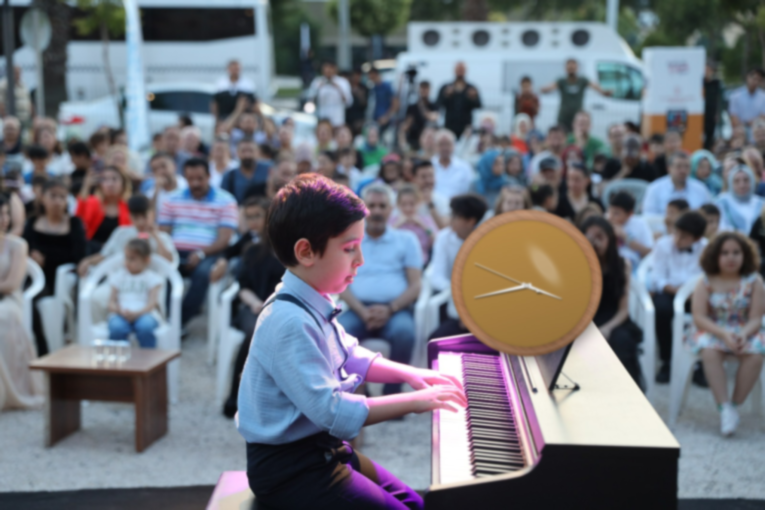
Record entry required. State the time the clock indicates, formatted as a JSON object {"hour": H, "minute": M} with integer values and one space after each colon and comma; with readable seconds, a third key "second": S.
{"hour": 3, "minute": 42, "second": 49}
